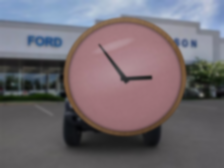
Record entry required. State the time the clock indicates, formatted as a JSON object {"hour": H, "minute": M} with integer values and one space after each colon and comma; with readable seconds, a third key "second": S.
{"hour": 2, "minute": 54}
